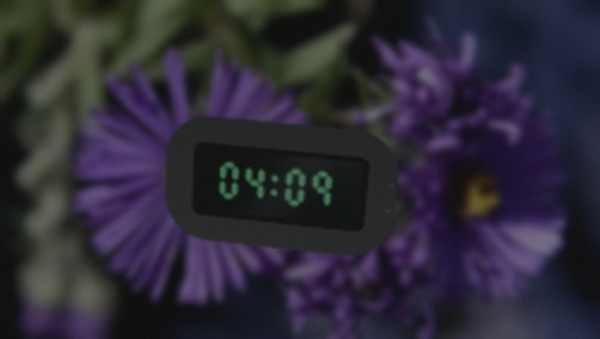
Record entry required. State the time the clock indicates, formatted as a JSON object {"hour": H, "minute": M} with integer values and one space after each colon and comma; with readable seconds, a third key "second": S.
{"hour": 4, "minute": 9}
